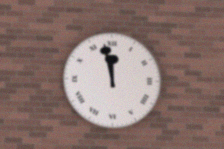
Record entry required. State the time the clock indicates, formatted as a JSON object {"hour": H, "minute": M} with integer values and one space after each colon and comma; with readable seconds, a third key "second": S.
{"hour": 11, "minute": 58}
